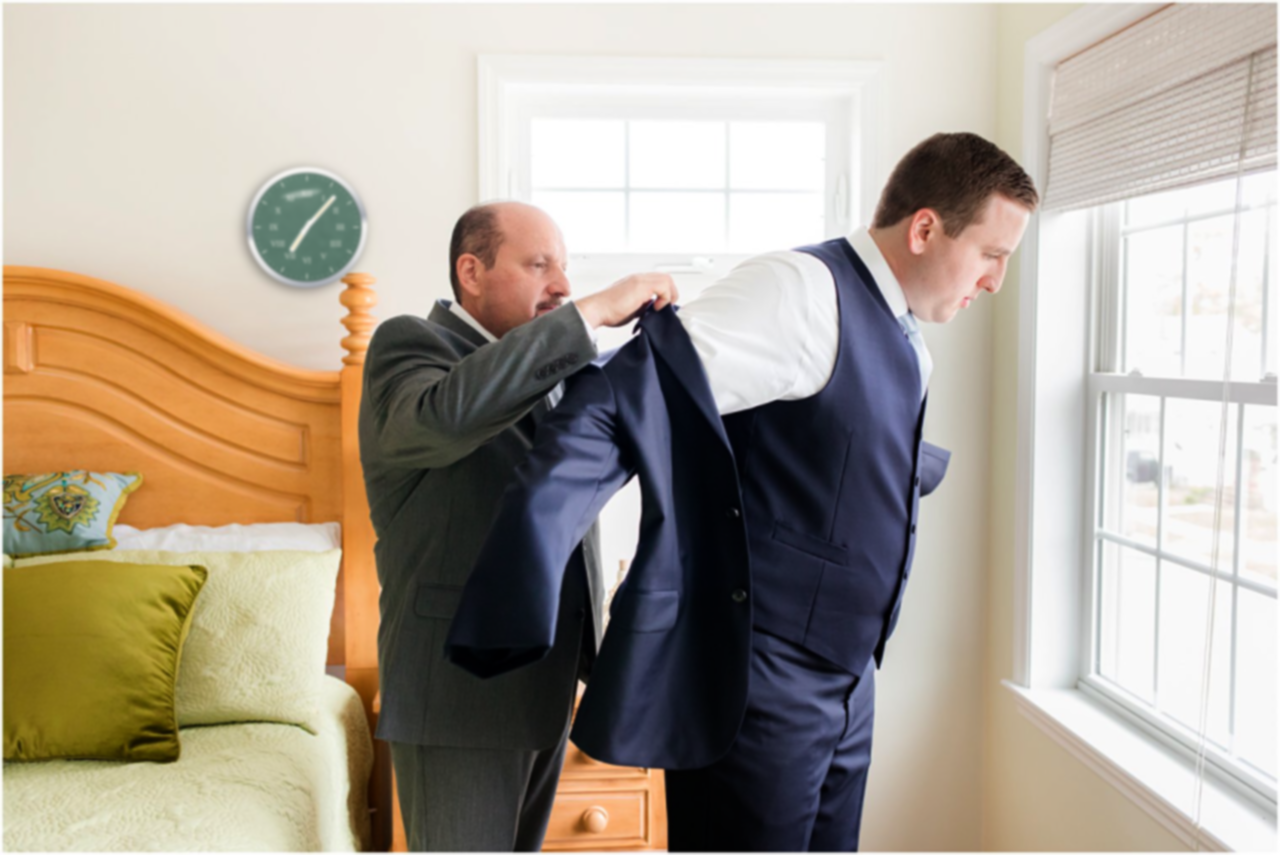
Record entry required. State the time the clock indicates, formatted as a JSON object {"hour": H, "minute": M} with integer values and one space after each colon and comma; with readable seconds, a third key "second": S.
{"hour": 7, "minute": 7}
